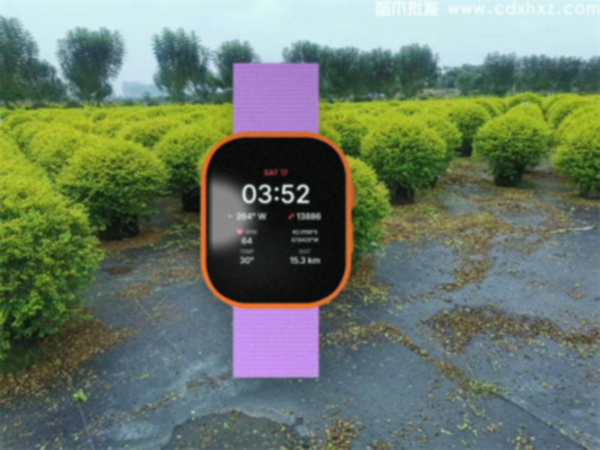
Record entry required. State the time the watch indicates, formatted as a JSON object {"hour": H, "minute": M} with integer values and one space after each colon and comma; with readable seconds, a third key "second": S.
{"hour": 3, "minute": 52}
